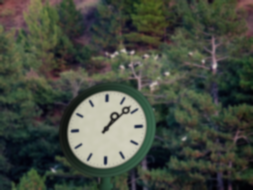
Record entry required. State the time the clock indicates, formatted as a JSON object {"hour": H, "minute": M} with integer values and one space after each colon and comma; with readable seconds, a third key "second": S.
{"hour": 1, "minute": 8}
